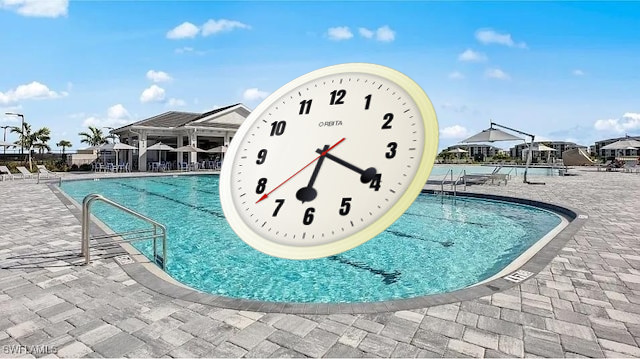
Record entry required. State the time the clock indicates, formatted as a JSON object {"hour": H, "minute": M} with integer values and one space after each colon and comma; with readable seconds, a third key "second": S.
{"hour": 6, "minute": 19, "second": 38}
